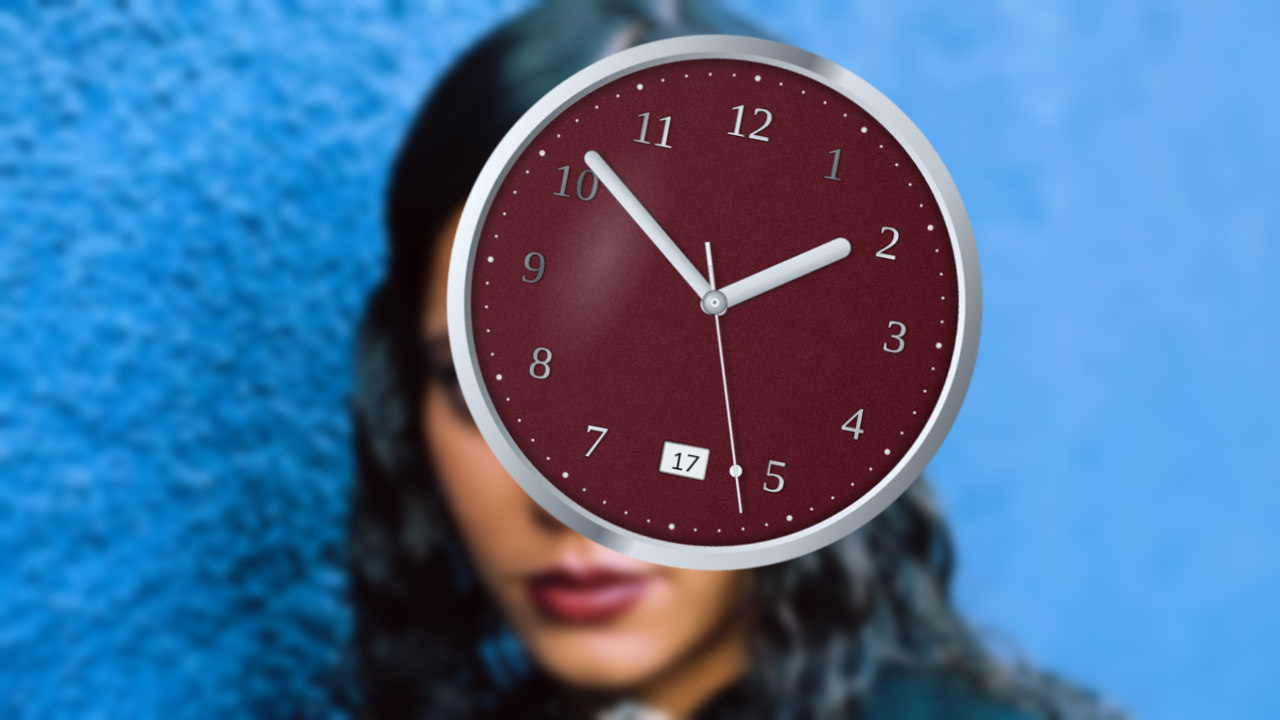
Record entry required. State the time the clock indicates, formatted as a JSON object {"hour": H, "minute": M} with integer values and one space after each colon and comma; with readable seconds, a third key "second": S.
{"hour": 1, "minute": 51, "second": 27}
